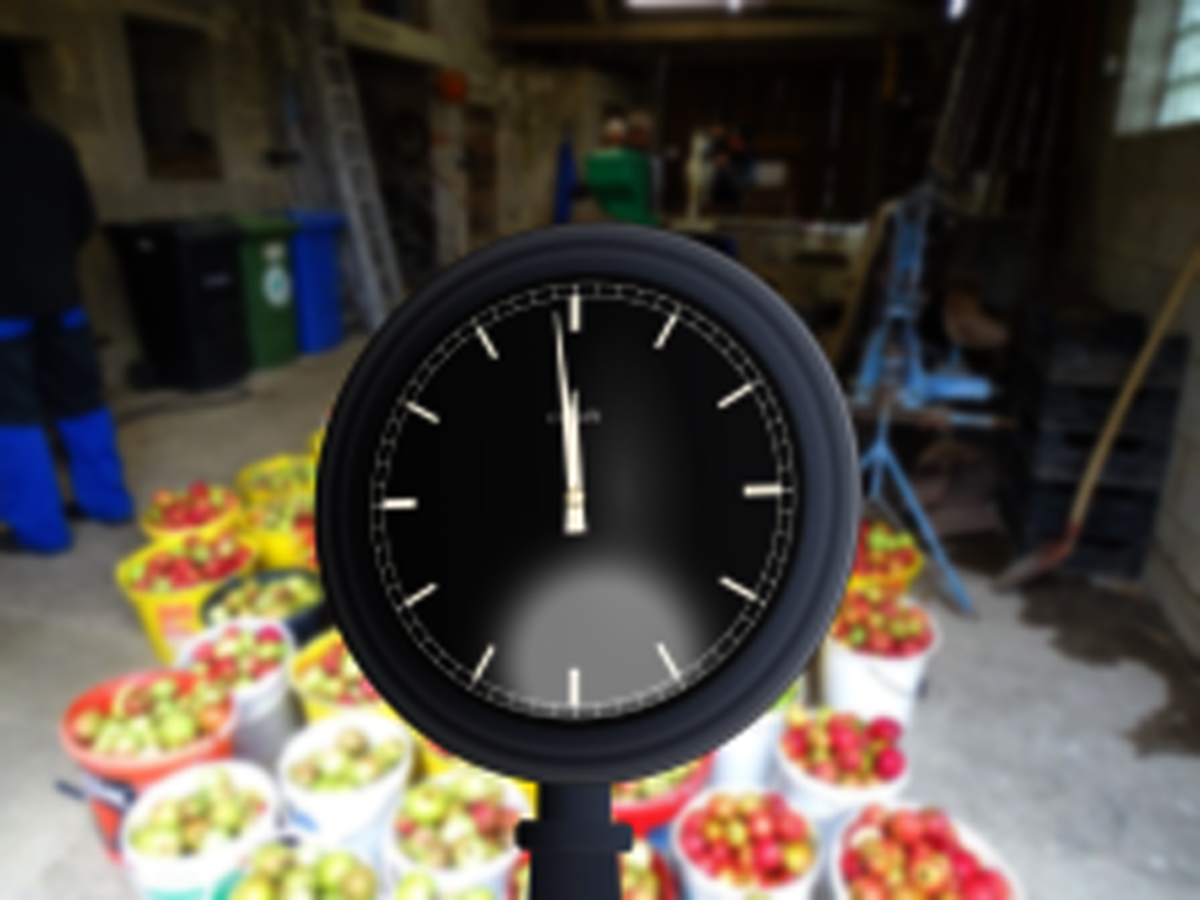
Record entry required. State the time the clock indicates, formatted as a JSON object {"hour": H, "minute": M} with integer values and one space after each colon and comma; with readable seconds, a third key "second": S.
{"hour": 11, "minute": 59}
